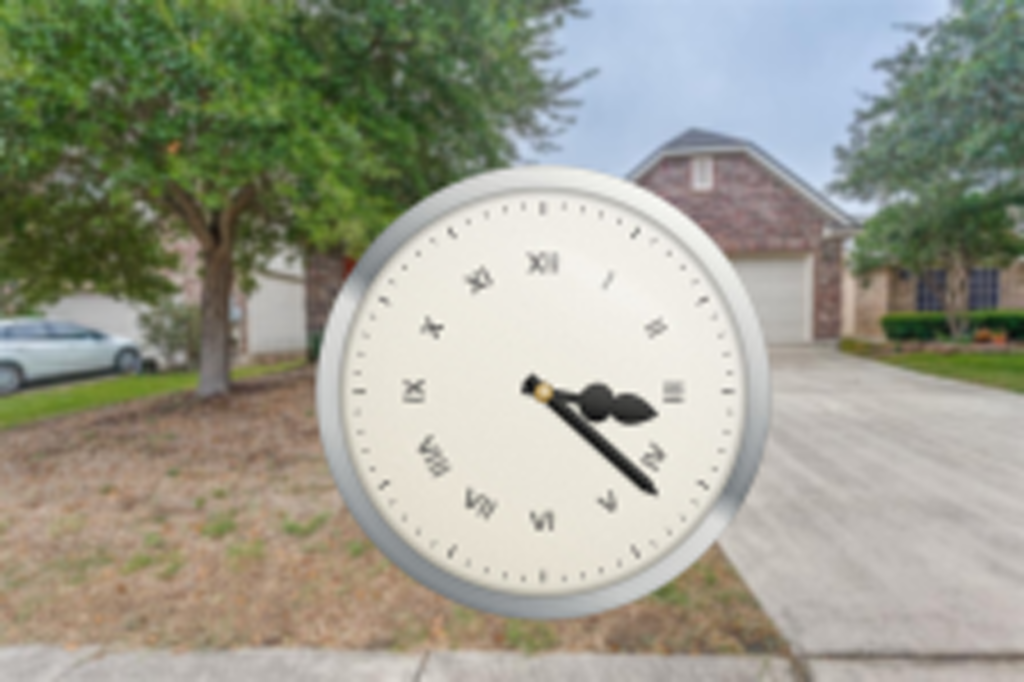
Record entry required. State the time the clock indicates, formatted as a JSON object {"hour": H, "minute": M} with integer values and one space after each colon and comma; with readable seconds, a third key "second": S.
{"hour": 3, "minute": 22}
